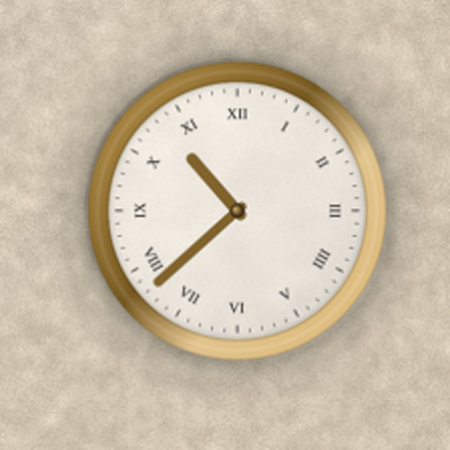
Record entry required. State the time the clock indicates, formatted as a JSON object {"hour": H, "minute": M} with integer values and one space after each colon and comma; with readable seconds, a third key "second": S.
{"hour": 10, "minute": 38}
